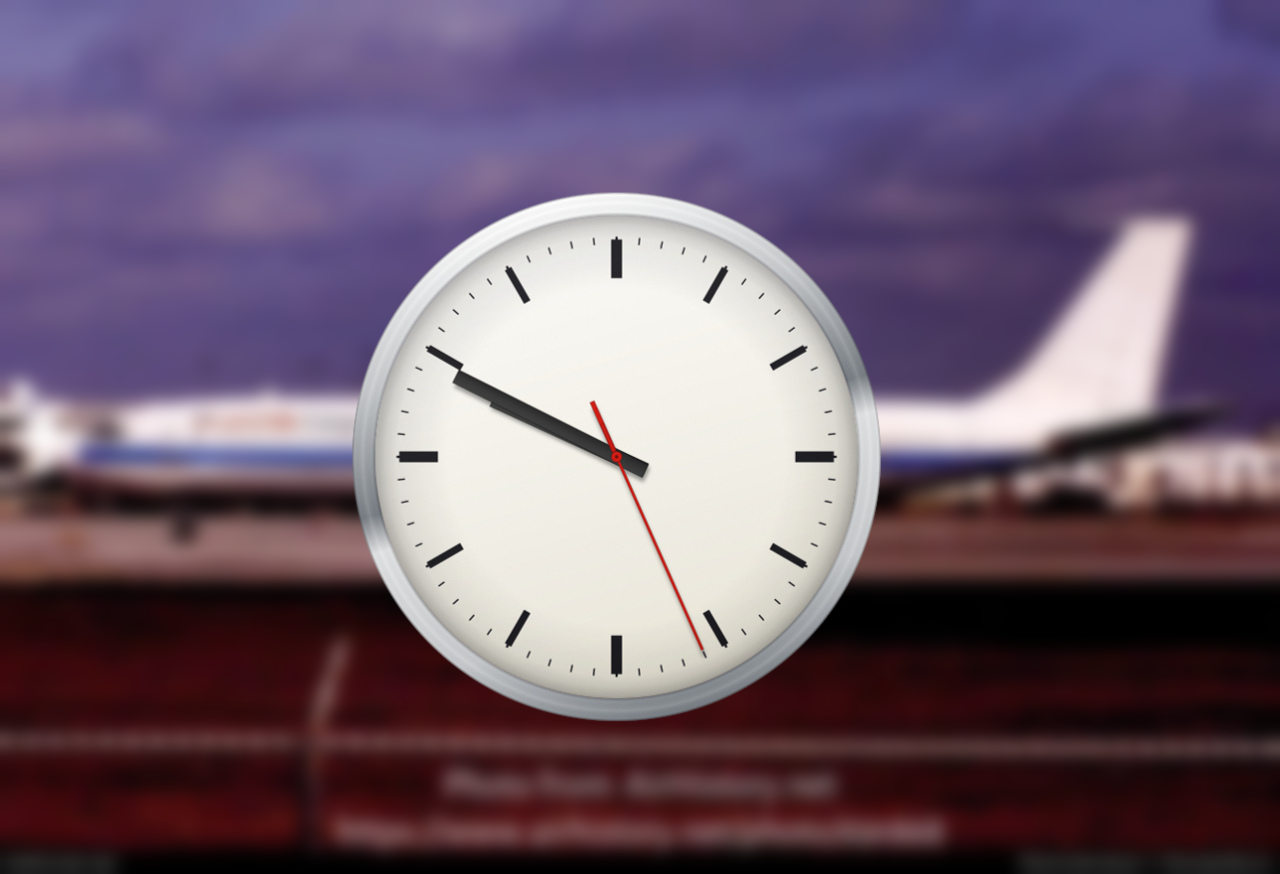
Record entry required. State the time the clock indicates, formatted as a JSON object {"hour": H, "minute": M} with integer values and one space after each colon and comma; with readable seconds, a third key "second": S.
{"hour": 9, "minute": 49, "second": 26}
